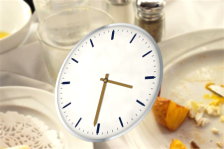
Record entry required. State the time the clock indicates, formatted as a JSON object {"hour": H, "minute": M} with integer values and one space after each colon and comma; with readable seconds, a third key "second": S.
{"hour": 3, "minute": 31}
